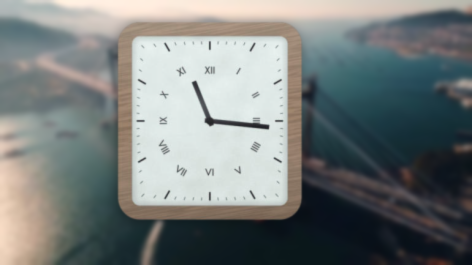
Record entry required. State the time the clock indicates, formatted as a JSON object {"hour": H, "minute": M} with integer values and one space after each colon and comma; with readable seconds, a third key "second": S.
{"hour": 11, "minute": 16}
